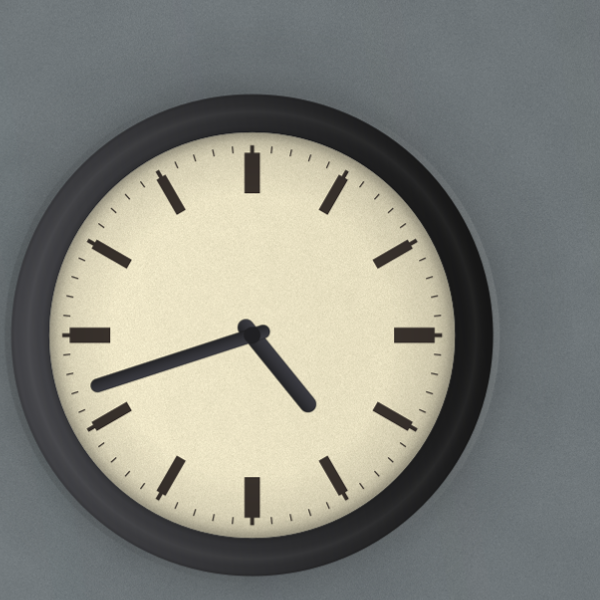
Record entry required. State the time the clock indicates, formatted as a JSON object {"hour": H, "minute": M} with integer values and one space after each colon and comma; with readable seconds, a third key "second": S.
{"hour": 4, "minute": 42}
